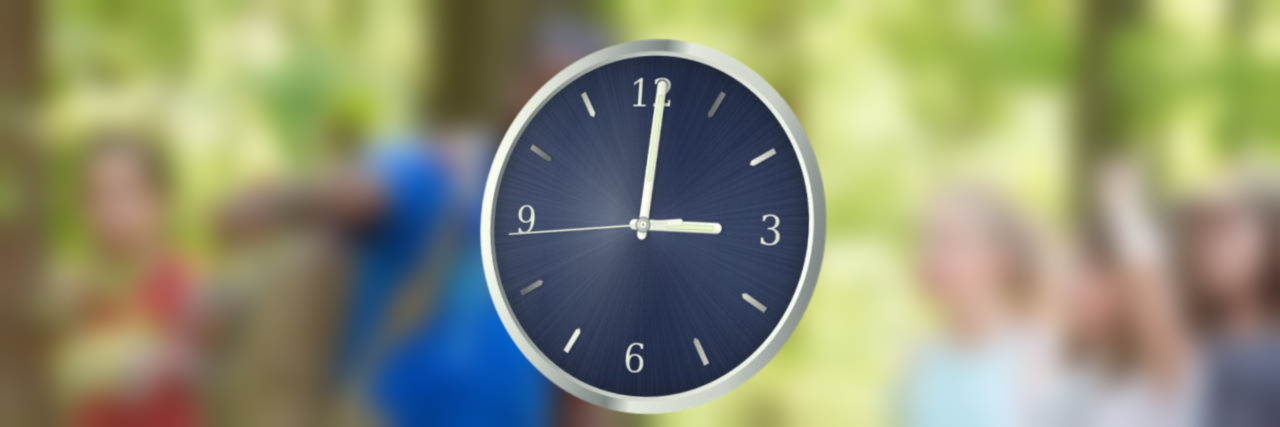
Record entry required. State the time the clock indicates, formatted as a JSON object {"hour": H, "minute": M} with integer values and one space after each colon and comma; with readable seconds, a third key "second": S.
{"hour": 3, "minute": 0, "second": 44}
